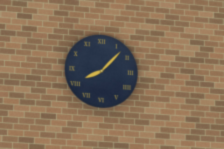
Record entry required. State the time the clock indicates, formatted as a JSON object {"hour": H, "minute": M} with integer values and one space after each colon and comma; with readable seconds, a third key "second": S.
{"hour": 8, "minute": 7}
